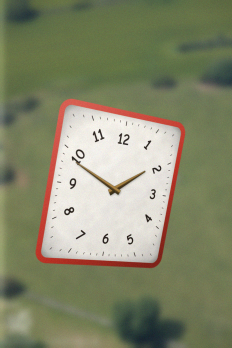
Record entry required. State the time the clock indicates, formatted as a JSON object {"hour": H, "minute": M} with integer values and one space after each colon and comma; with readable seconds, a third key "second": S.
{"hour": 1, "minute": 49}
